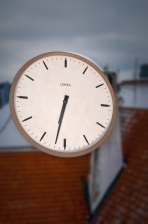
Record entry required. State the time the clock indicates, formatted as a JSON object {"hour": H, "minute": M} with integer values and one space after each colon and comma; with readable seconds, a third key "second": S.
{"hour": 6, "minute": 32}
